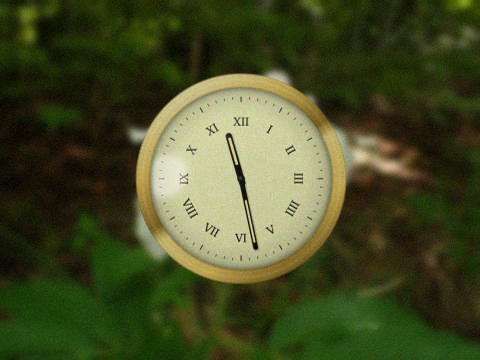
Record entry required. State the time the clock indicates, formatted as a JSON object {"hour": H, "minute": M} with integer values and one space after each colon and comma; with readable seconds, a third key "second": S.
{"hour": 11, "minute": 28}
